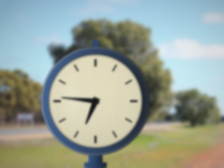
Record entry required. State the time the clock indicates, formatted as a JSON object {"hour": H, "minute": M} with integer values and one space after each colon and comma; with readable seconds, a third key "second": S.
{"hour": 6, "minute": 46}
